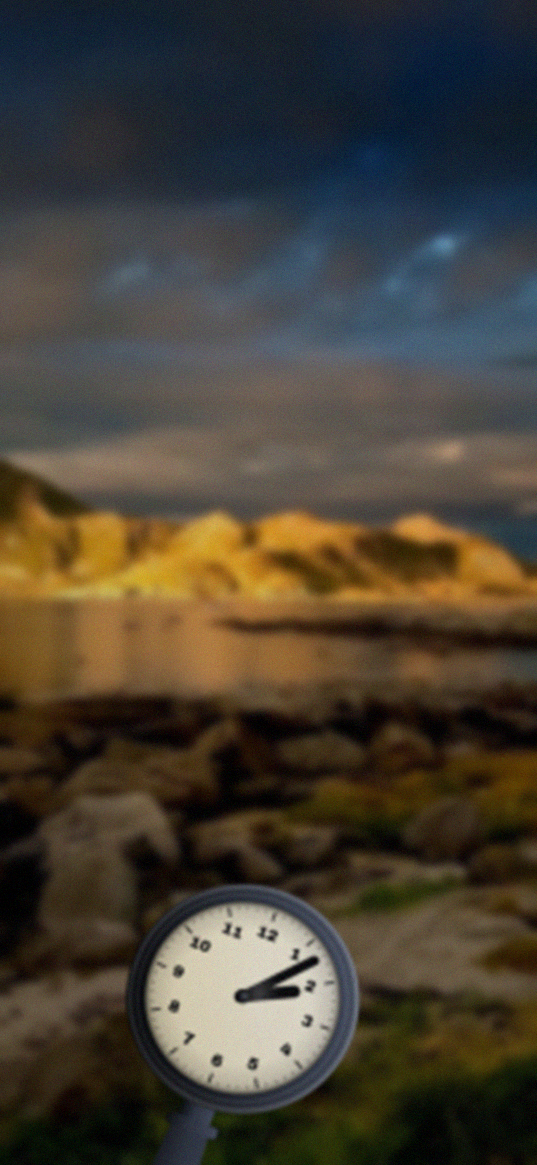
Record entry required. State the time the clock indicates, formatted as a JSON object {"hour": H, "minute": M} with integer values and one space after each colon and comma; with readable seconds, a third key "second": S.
{"hour": 2, "minute": 7}
